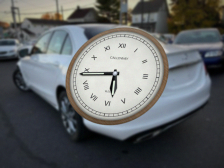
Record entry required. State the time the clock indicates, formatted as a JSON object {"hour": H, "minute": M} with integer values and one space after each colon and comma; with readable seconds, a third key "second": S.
{"hour": 5, "minute": 44}
